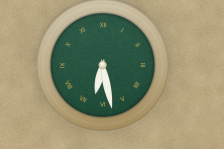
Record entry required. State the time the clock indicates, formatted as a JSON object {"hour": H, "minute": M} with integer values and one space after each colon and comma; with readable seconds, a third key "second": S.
{"hour": 6, "minute": 28}
